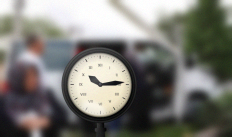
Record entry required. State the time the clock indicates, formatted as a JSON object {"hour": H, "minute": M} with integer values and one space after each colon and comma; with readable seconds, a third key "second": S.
{"hour": 10, "minute": 14}
